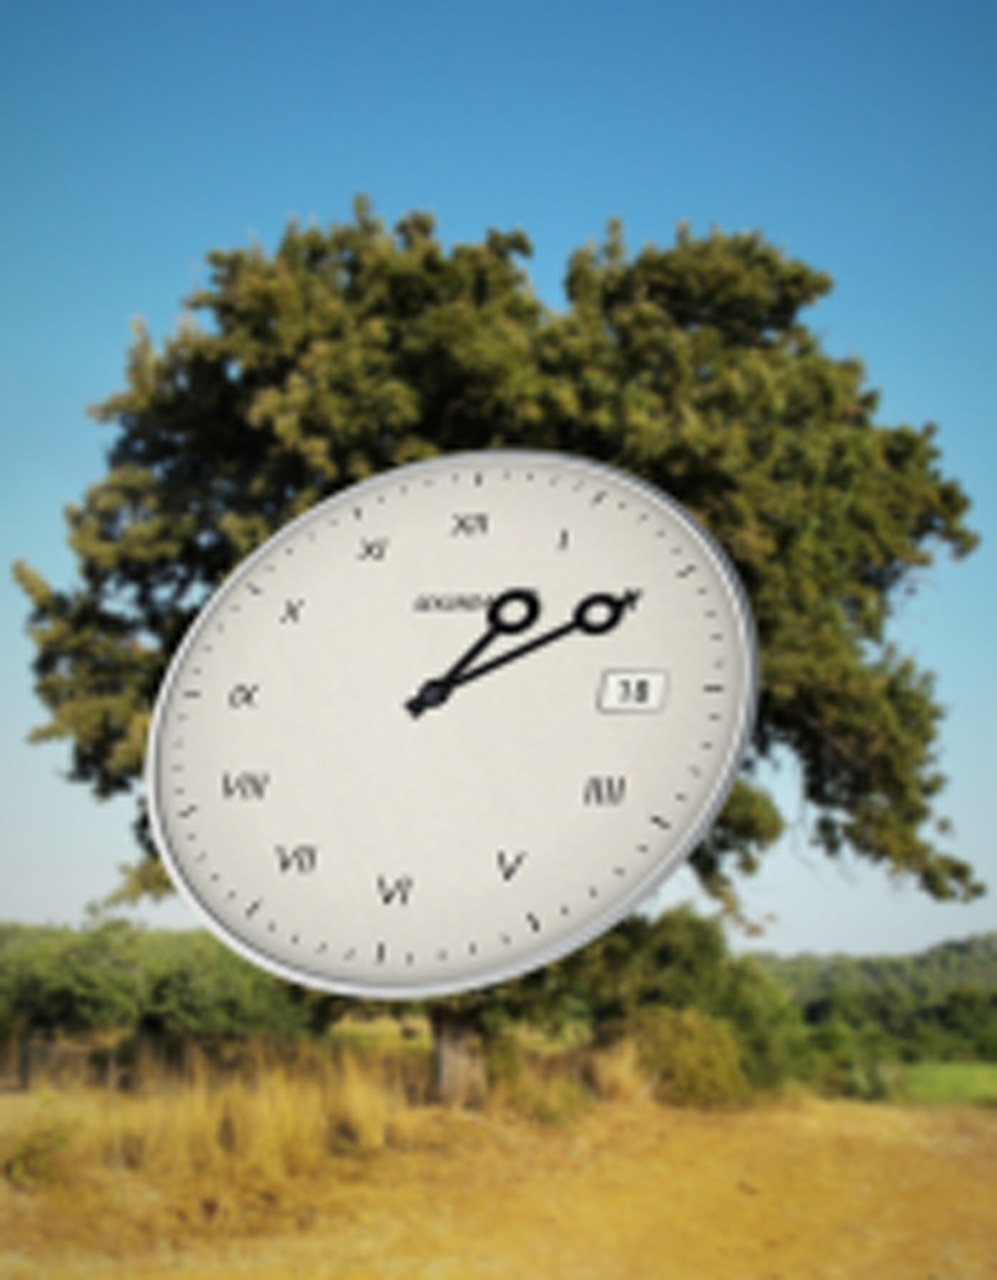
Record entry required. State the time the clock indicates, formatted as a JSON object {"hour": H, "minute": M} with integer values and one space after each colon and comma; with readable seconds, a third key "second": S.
{"hour": 1, "minute": 10}
